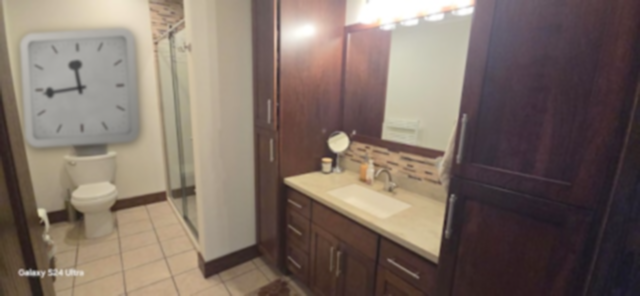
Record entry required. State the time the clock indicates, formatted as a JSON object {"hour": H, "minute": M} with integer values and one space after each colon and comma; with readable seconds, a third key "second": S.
{"hour": 11, "minute": 44}
